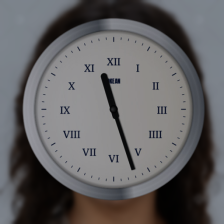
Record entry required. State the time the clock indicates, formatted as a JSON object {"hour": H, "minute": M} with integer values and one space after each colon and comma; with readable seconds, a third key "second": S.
{"hour": 11, "minute": 27}
